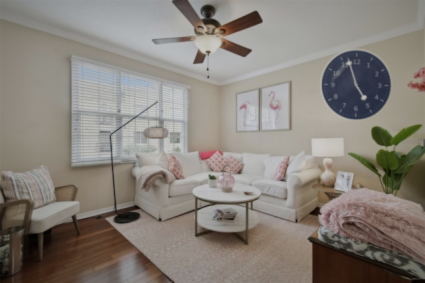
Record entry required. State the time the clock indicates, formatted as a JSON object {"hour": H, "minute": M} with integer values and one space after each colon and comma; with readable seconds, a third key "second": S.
{"hour": 4, "minute": 57}
